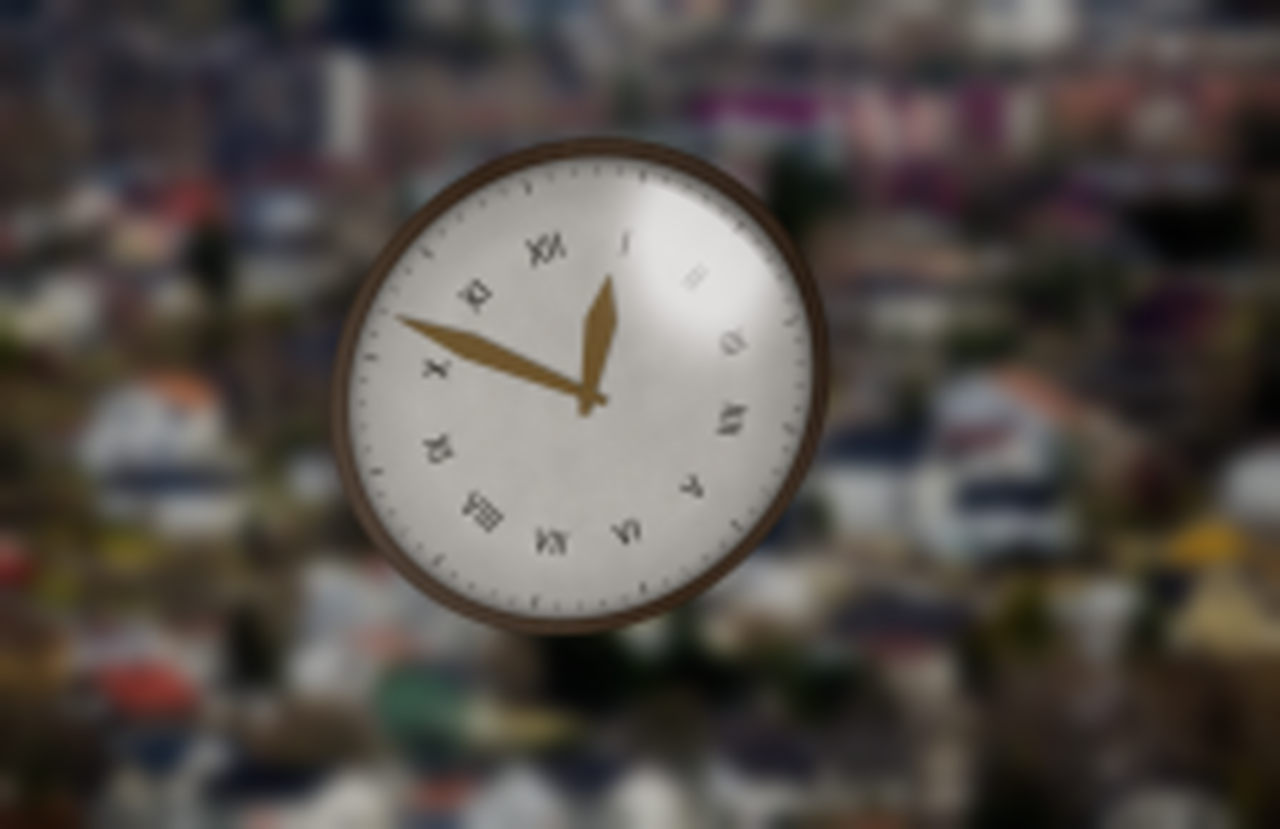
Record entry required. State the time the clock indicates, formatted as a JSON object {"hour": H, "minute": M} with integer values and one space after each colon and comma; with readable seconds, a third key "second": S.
{"hour": 12, "minute": 52}
